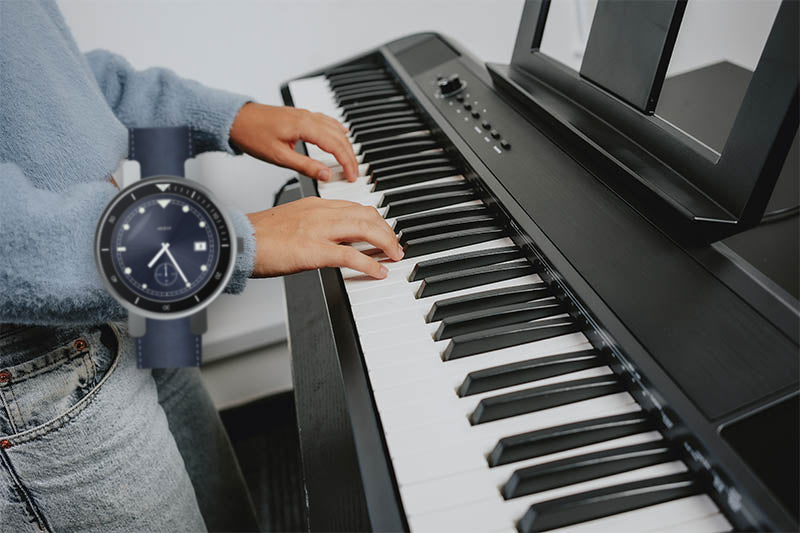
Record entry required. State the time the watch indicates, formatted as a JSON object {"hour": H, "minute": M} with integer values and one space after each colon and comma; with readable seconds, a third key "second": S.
{"hour": 7, "minute": 25}
